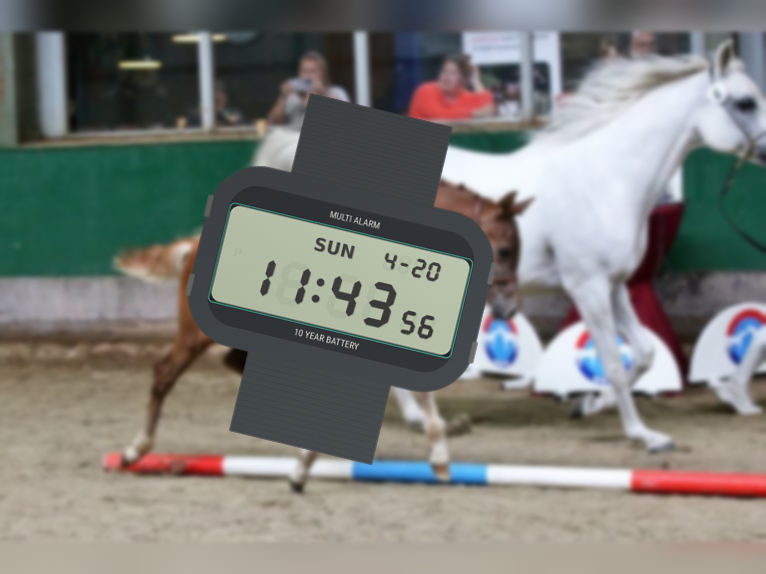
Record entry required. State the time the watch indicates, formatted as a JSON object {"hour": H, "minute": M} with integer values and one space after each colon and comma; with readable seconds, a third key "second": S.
{"hour": 11, "minute": 43, "second": 56}
